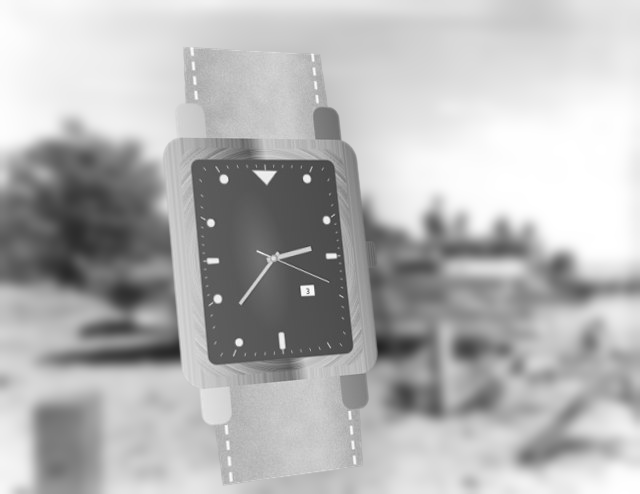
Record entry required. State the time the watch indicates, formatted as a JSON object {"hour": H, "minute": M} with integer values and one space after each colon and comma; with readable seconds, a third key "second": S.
{"hour": 2, "minute": 37, "second": 19}
